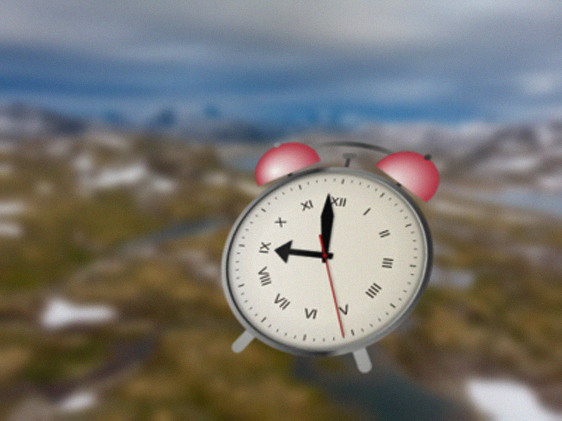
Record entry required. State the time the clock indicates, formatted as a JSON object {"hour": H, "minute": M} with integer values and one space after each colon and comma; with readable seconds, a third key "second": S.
{"hour": 8, "minute": 58, "second": 26}
